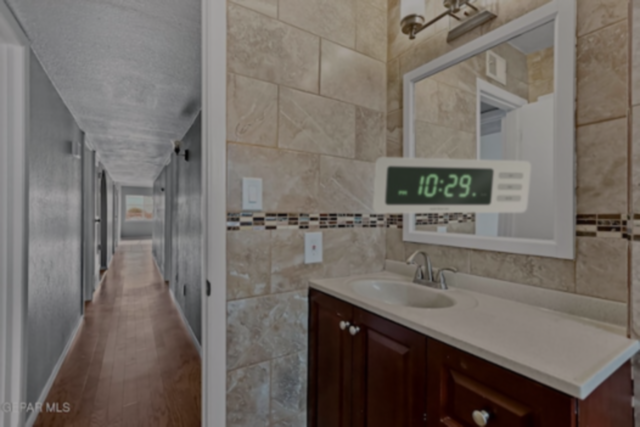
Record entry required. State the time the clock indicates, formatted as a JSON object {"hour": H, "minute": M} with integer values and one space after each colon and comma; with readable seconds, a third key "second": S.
{"hour": 10, "minute": 29}
